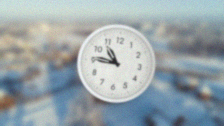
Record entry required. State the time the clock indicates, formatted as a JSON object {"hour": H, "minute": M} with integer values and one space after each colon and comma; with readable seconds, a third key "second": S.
{"hour": 10, "minute": 46}
